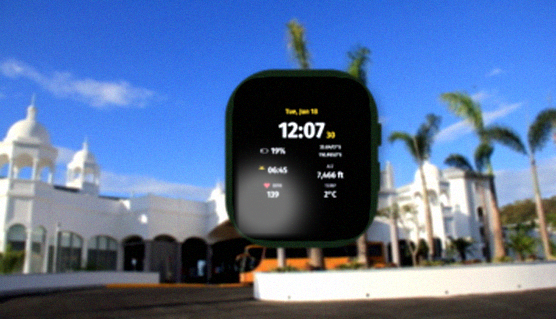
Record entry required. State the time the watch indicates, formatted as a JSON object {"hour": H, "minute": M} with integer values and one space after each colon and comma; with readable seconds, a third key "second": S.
{"hour": 12, "minute": 7}
